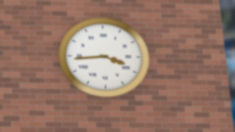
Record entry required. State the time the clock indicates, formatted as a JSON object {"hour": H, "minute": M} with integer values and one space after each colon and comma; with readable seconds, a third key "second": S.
{"hour": 3, "minute": 44}
